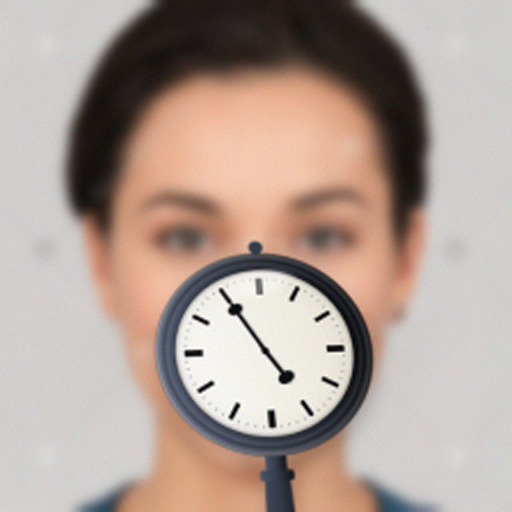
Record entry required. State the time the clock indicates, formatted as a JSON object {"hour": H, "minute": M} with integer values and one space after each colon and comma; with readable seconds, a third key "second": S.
{"hour": 4, "minute": 55}
